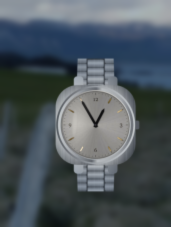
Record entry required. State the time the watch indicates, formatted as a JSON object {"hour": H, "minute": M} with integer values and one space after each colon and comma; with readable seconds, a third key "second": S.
{"hour": 12, "minute": 55}
